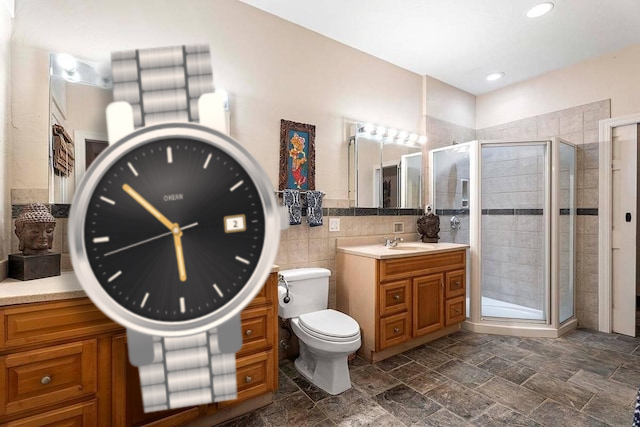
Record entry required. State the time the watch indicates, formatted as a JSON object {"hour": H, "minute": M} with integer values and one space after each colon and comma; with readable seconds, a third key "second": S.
{"hour": 5, "minute": 52, "second": 43}
